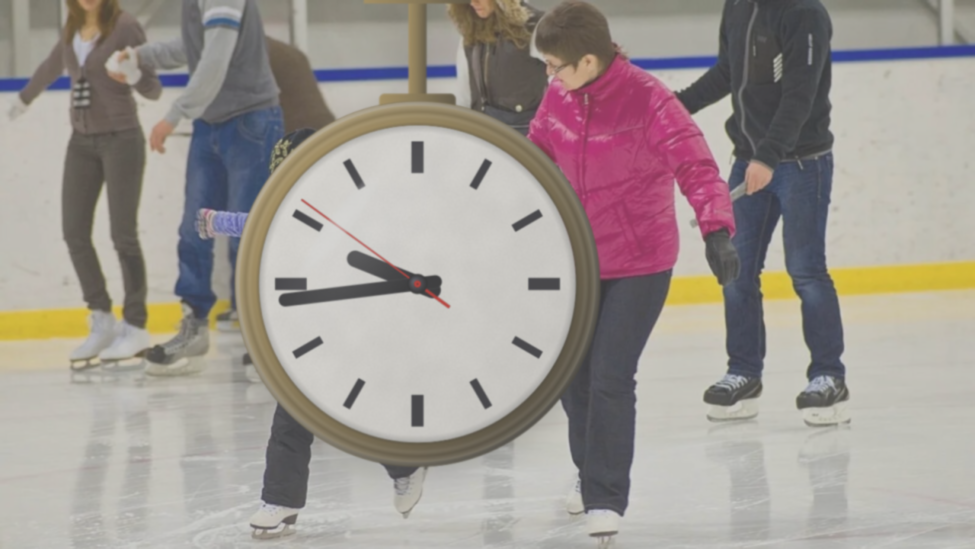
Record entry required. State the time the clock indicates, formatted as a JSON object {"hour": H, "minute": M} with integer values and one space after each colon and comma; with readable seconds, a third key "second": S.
{"hour": 9, "minute": 43, "second": 51}
